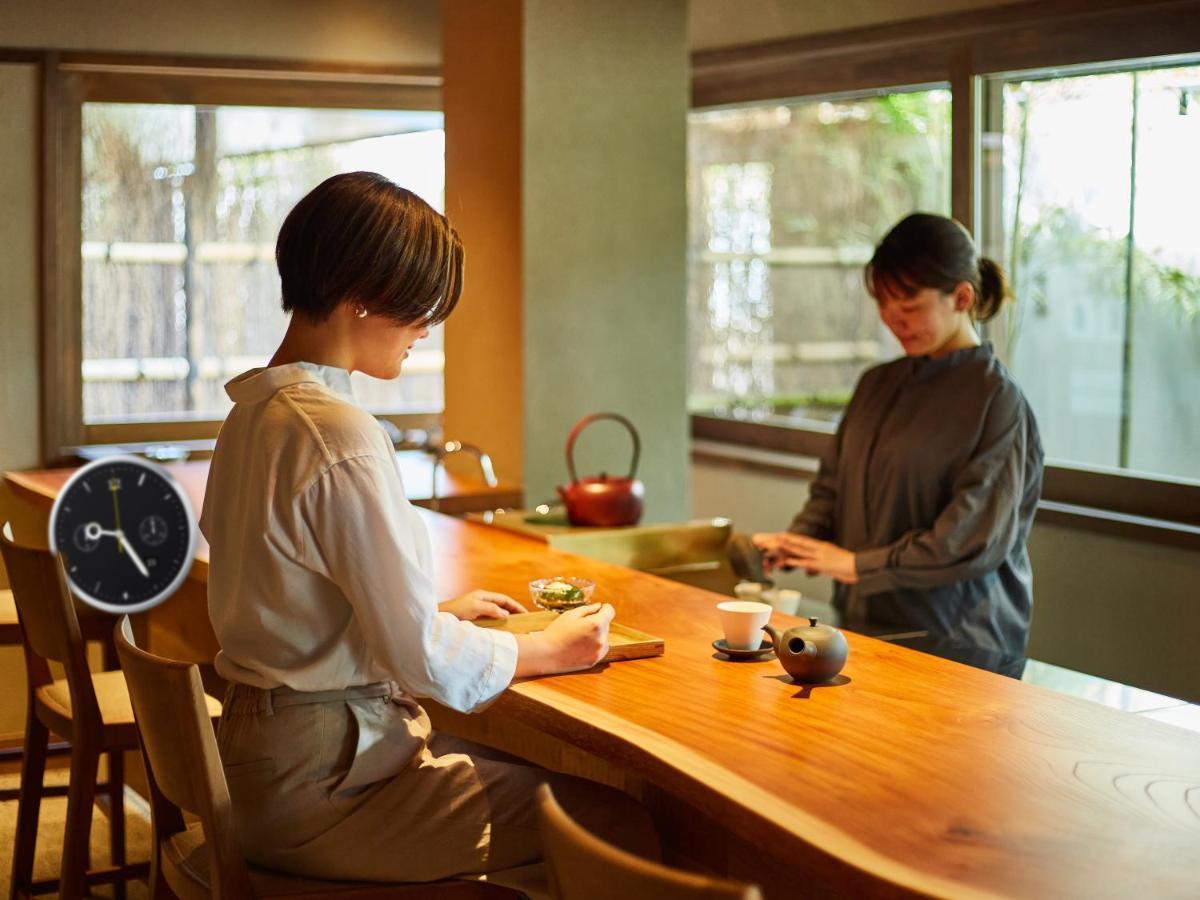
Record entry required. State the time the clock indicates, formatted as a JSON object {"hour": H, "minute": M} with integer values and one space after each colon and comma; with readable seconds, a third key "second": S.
{"hour": 9, "minute": 25}
